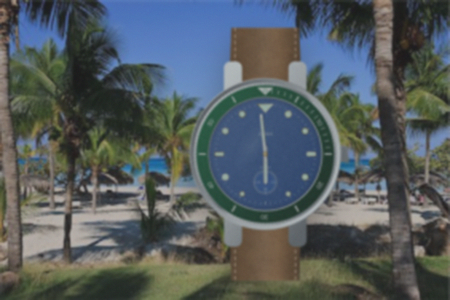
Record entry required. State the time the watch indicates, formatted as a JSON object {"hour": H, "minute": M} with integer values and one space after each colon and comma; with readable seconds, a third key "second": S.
{"hour": 5, "minute": 59}
